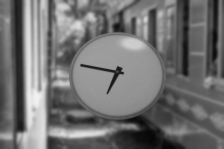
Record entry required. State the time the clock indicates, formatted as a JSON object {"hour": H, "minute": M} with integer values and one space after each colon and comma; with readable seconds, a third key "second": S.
{"hour": 6, "minute": 47}
